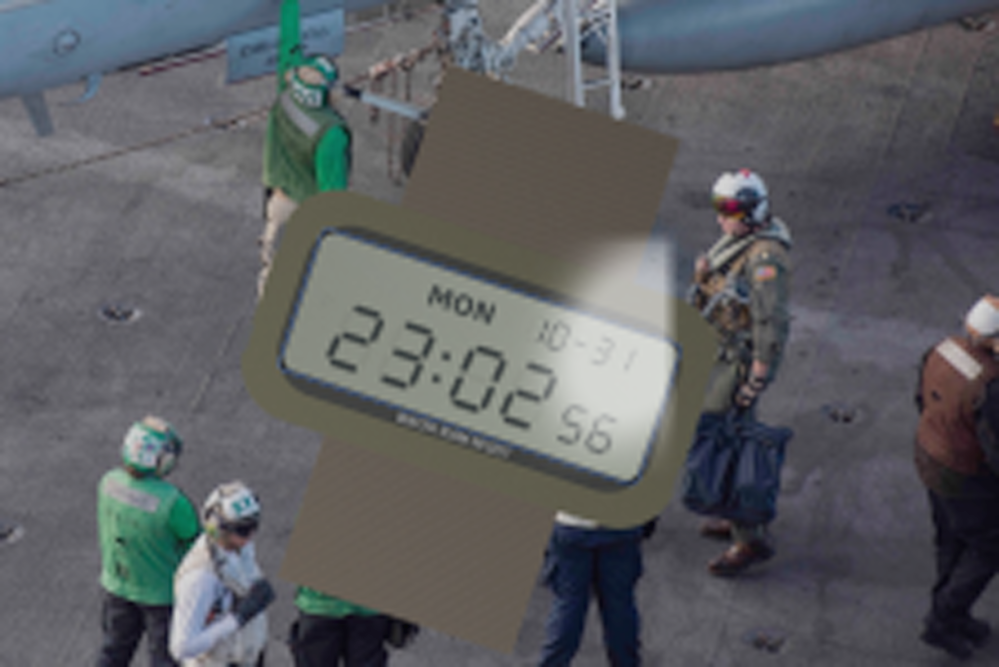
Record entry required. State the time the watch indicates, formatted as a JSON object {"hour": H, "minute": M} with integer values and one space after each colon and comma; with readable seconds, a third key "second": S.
{"hour": 23, "minute": 2, "second": 56}
